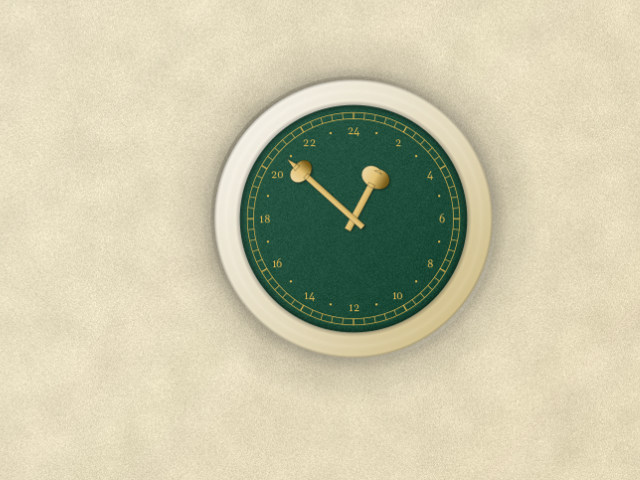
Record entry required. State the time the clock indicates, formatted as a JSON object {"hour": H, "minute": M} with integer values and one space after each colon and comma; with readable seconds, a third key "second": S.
{"hour": 1, "minute": 52}
